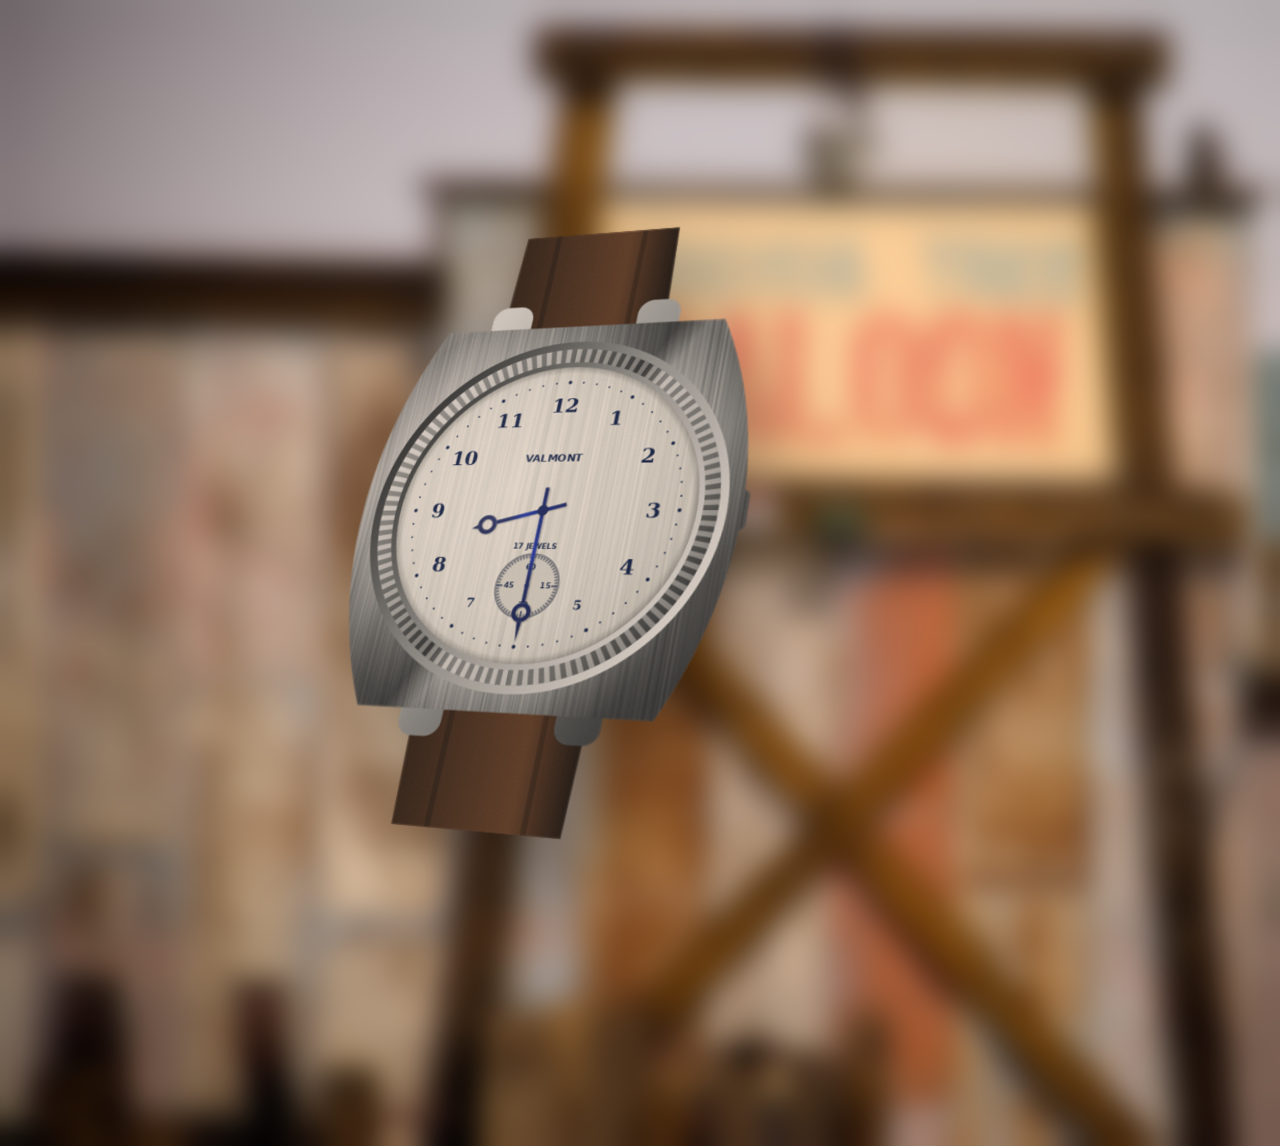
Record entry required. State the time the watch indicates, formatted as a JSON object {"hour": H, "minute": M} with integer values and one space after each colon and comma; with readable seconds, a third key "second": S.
{"hour": 8, "minute": 30}
